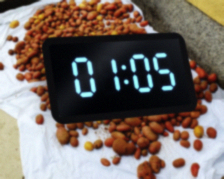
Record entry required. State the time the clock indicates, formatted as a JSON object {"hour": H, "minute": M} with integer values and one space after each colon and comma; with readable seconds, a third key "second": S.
{"hour": 1, "minute": 5}
